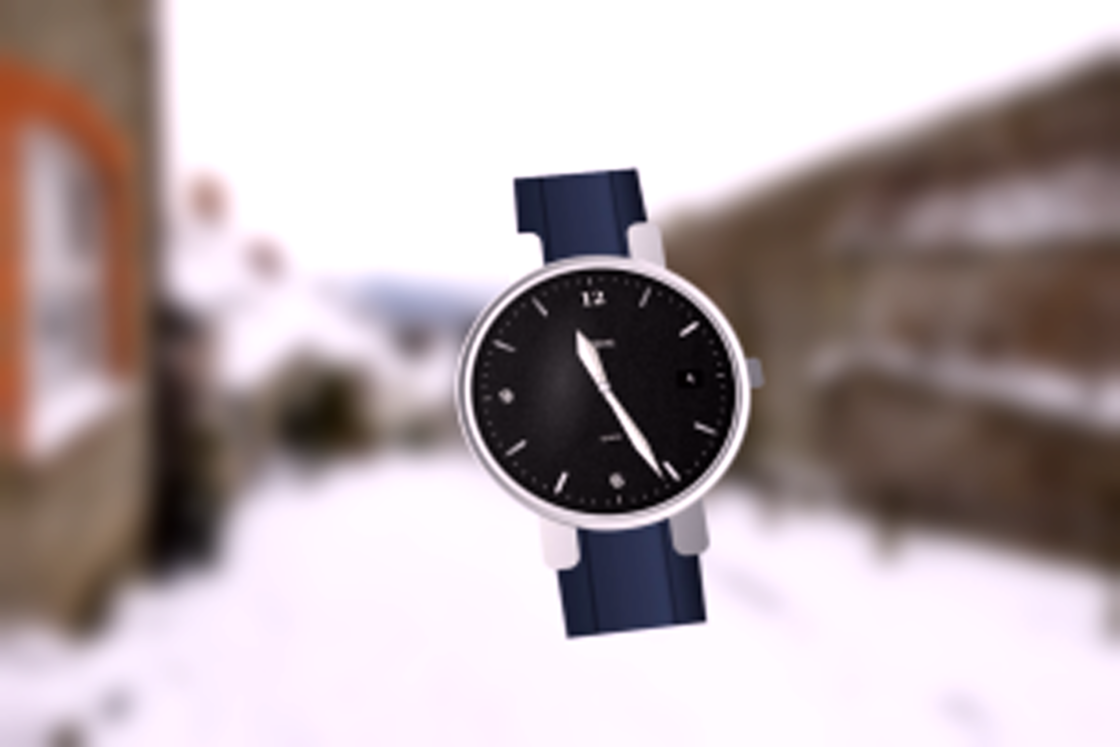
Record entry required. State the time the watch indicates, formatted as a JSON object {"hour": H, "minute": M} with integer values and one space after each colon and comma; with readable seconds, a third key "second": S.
{"hour": 11, "minute": 26}
